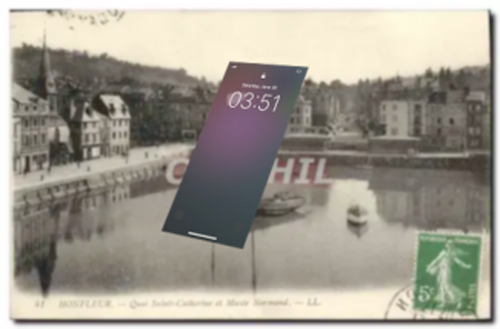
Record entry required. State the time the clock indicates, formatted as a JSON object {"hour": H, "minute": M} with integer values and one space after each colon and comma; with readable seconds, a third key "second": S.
{"hour": 3, "minute": 51}
